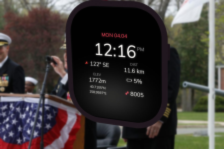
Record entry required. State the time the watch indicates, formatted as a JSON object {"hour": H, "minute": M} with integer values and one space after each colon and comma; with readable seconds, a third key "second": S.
{"hour": 12, "minute": 16}
